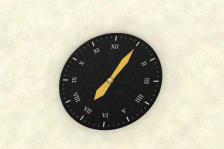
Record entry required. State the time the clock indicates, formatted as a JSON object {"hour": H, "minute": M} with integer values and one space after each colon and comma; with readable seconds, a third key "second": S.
{"hour": 7, "minute": 5}
